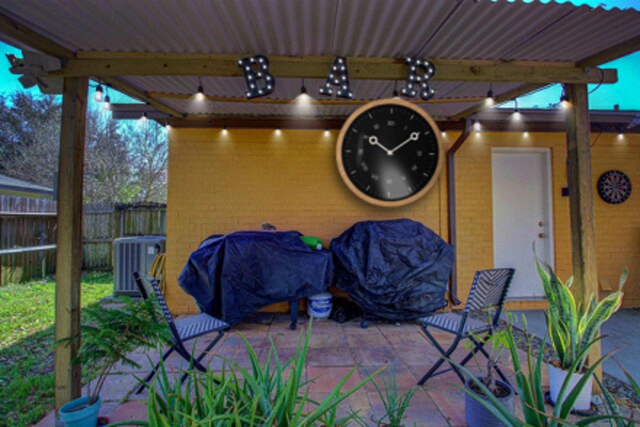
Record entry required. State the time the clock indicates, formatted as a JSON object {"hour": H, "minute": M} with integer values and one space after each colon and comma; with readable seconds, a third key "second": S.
{"hour": 10, "minute": 9}
